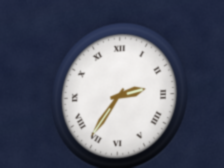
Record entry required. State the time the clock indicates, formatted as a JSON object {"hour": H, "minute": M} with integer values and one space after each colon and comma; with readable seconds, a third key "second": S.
{"hour": 2, "minute": 36}
